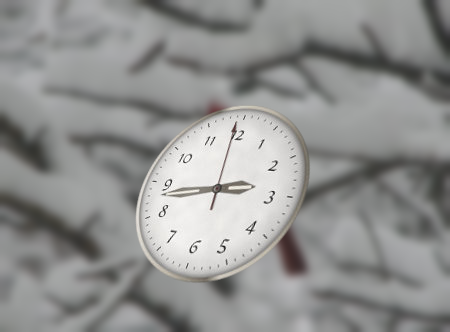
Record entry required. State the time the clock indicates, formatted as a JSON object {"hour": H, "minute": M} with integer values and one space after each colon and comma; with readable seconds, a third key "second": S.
{"hour": 2, "minute": 42, "second": 59}
